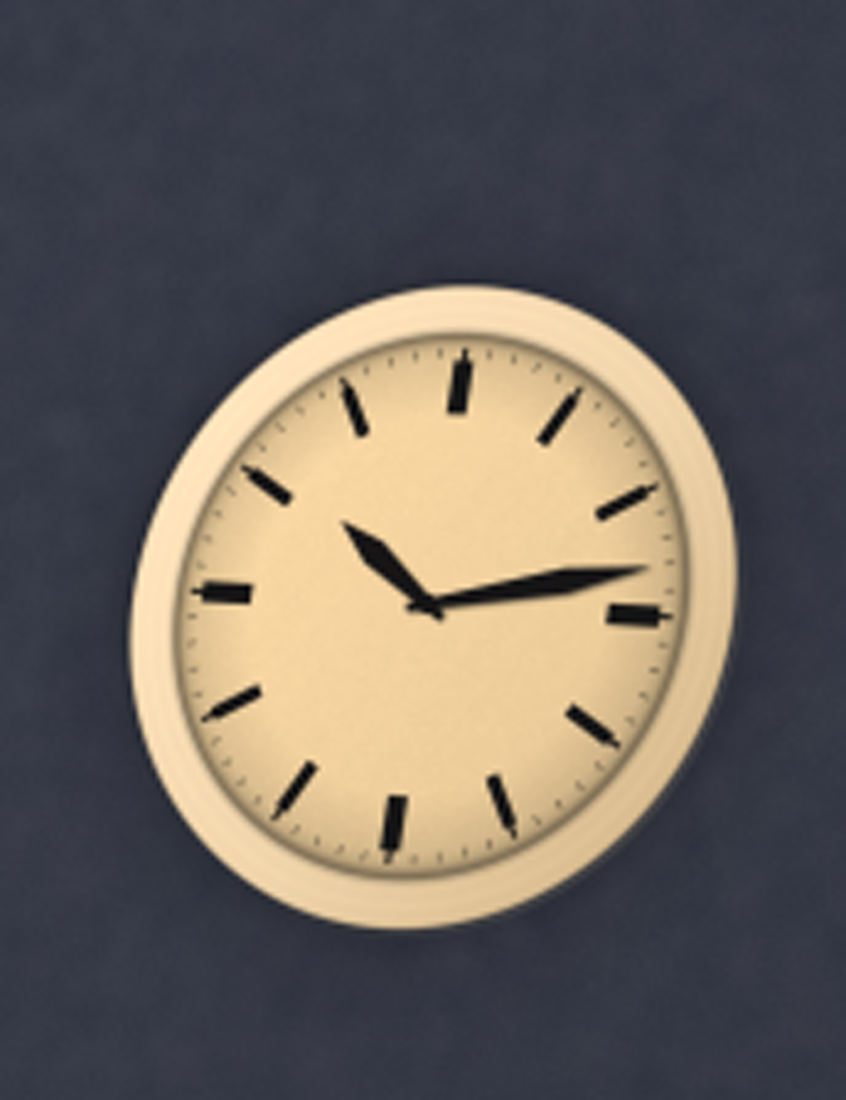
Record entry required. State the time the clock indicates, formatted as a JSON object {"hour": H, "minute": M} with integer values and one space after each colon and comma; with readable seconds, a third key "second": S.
{"hour": 10, "minute": 13}
